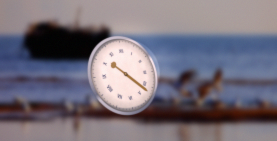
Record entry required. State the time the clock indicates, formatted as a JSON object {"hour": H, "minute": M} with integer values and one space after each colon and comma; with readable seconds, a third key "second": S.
{"hour": 10, "minute": 22}
